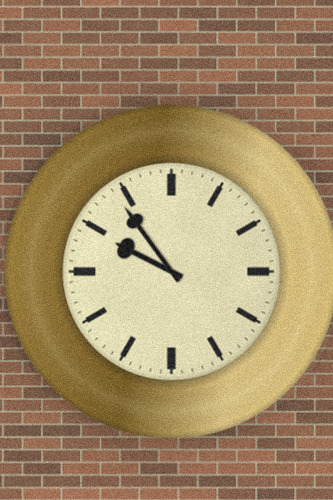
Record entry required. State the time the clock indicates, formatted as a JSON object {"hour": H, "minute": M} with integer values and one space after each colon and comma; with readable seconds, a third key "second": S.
{"hour": 9, "minute": 54}
